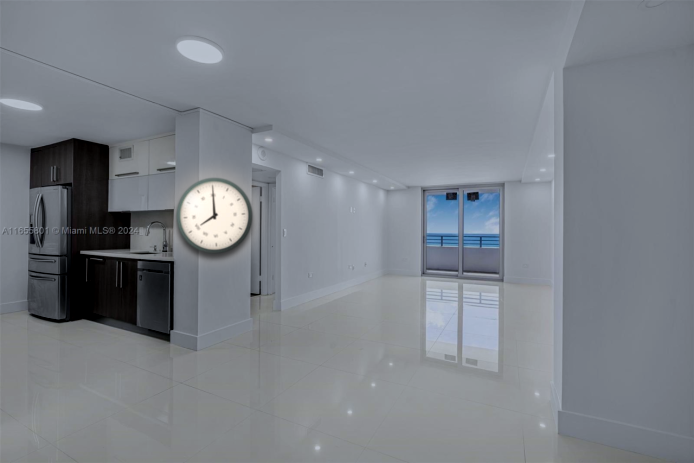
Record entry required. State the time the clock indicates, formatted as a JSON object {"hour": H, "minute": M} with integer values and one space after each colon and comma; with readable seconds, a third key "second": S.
{"hour": 8, "minute": 0}
